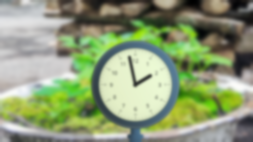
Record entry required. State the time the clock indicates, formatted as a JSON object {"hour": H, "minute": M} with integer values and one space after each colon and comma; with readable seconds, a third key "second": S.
{"hour": 1, "minute": 58}
